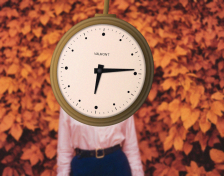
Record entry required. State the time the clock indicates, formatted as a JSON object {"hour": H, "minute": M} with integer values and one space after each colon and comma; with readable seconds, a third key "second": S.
{"hour": 6, "minute": 14}
